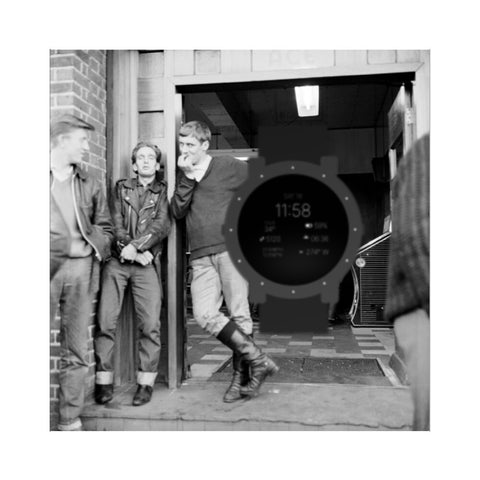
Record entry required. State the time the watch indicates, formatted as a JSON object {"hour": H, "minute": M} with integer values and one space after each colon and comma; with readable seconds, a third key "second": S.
{"hour": 11, "minute": 58}
